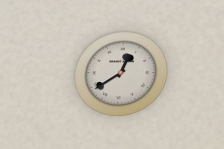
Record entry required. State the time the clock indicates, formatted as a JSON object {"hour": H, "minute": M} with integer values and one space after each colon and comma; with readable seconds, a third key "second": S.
{"hour": 12, "minute": 39}
